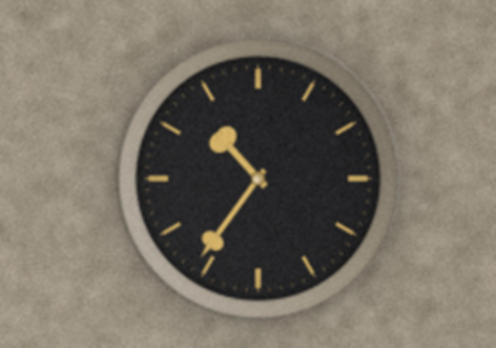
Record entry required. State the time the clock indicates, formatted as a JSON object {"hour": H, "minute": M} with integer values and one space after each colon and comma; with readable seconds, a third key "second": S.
{"hour": 10, "minute": 36}
